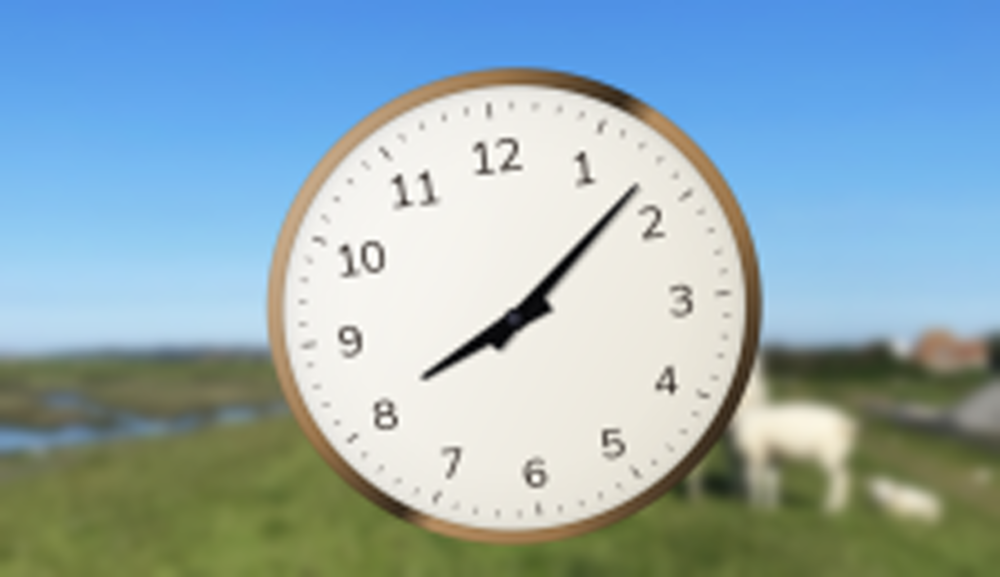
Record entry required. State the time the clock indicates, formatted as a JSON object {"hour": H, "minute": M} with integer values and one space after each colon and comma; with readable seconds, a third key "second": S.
{"hour": 8, "minute": 8}
